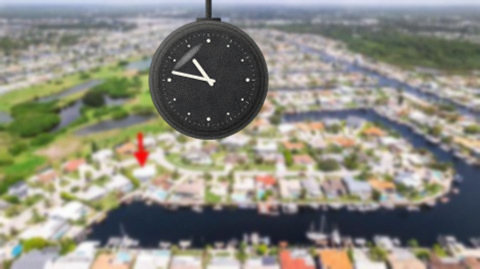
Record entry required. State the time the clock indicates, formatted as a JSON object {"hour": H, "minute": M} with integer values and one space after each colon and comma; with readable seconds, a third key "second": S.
{"hour": 10, "minute": 47}
